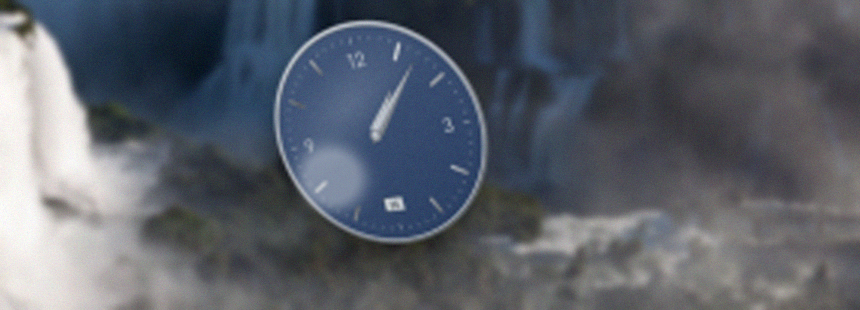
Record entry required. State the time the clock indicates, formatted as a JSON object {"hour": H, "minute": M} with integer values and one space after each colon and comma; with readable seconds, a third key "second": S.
{"hour": 1, "minute": 7}
